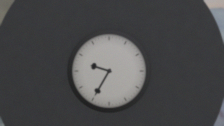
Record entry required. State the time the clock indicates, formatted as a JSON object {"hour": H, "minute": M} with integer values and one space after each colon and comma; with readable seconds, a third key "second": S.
{"hour": 9, "minute": 35}
